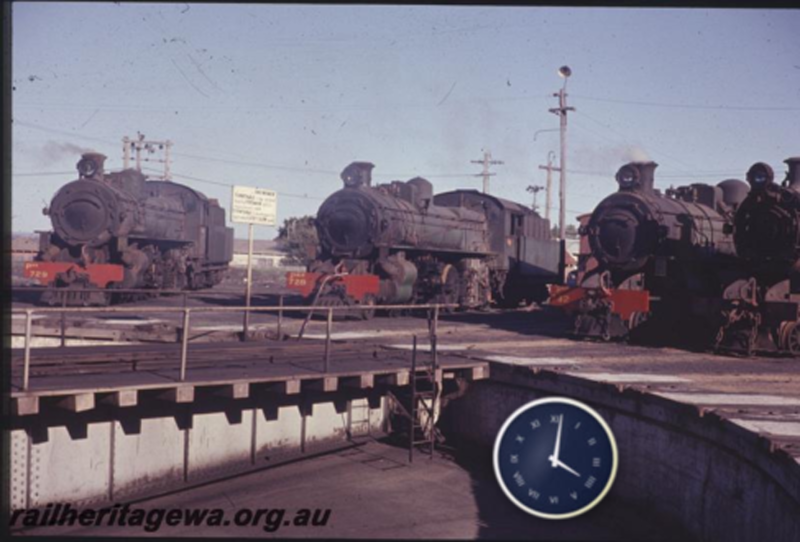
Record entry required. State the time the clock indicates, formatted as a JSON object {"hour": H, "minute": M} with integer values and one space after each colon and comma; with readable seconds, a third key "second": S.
{"hour": 4, "minute": 1}
